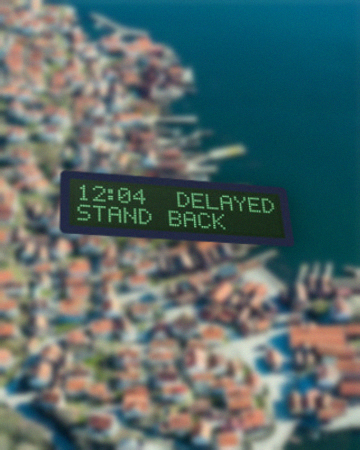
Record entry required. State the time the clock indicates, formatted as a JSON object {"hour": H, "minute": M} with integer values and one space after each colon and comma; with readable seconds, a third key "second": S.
{"hour": 12, "minute": 4}
